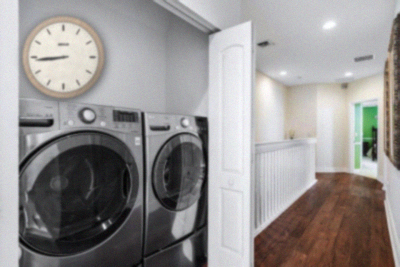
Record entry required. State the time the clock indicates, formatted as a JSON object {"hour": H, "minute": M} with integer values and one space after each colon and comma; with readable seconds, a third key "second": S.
{"hour": 8, "minute": 44}
